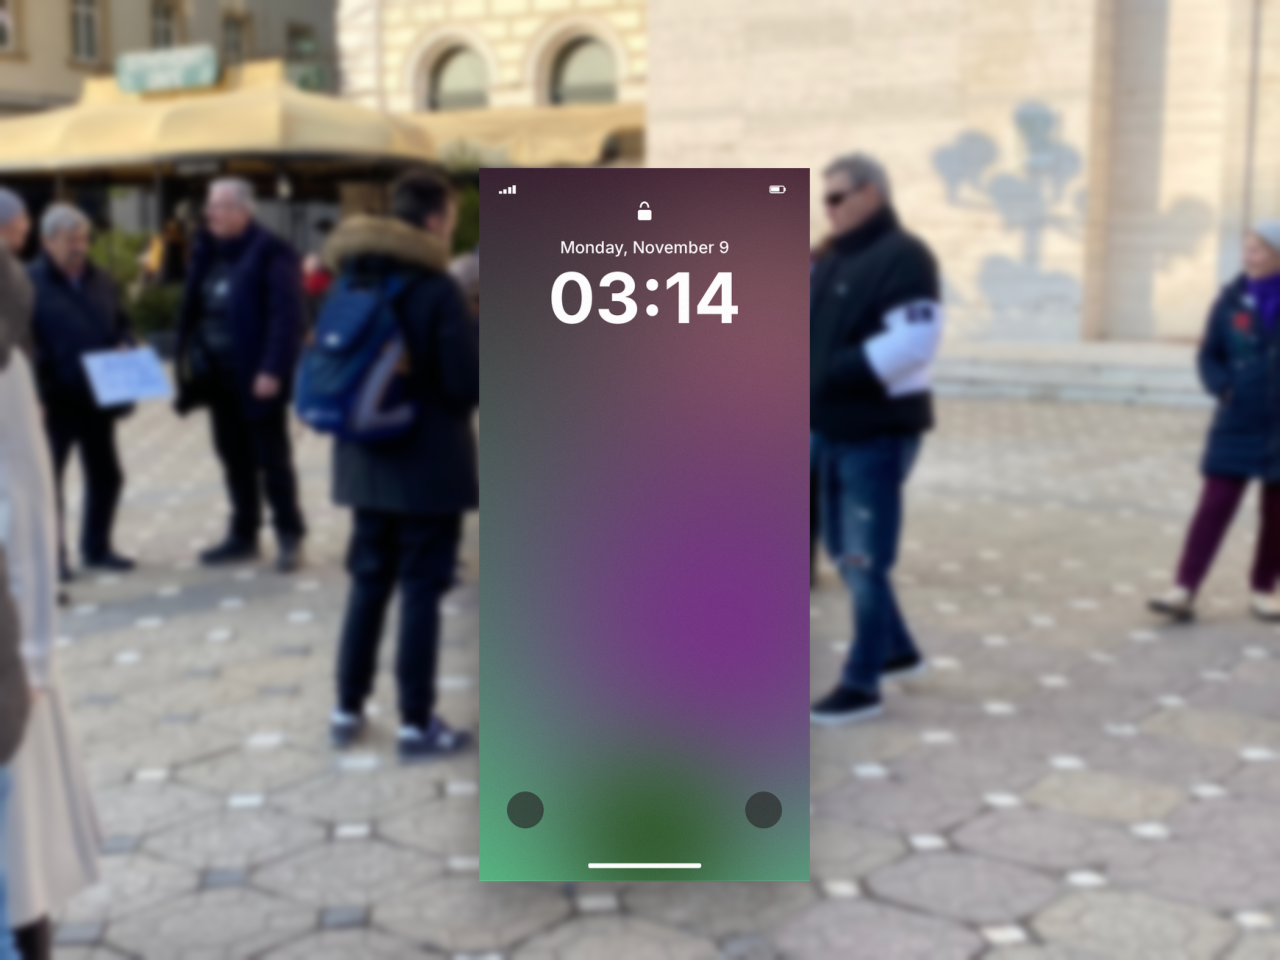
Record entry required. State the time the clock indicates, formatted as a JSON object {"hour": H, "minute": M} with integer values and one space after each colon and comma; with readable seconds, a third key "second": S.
{"hour": 3, "minute": 14}
